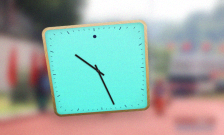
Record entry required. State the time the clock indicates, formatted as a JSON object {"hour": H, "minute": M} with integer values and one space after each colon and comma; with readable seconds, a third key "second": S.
{"hour": 10, "minute": 27}
